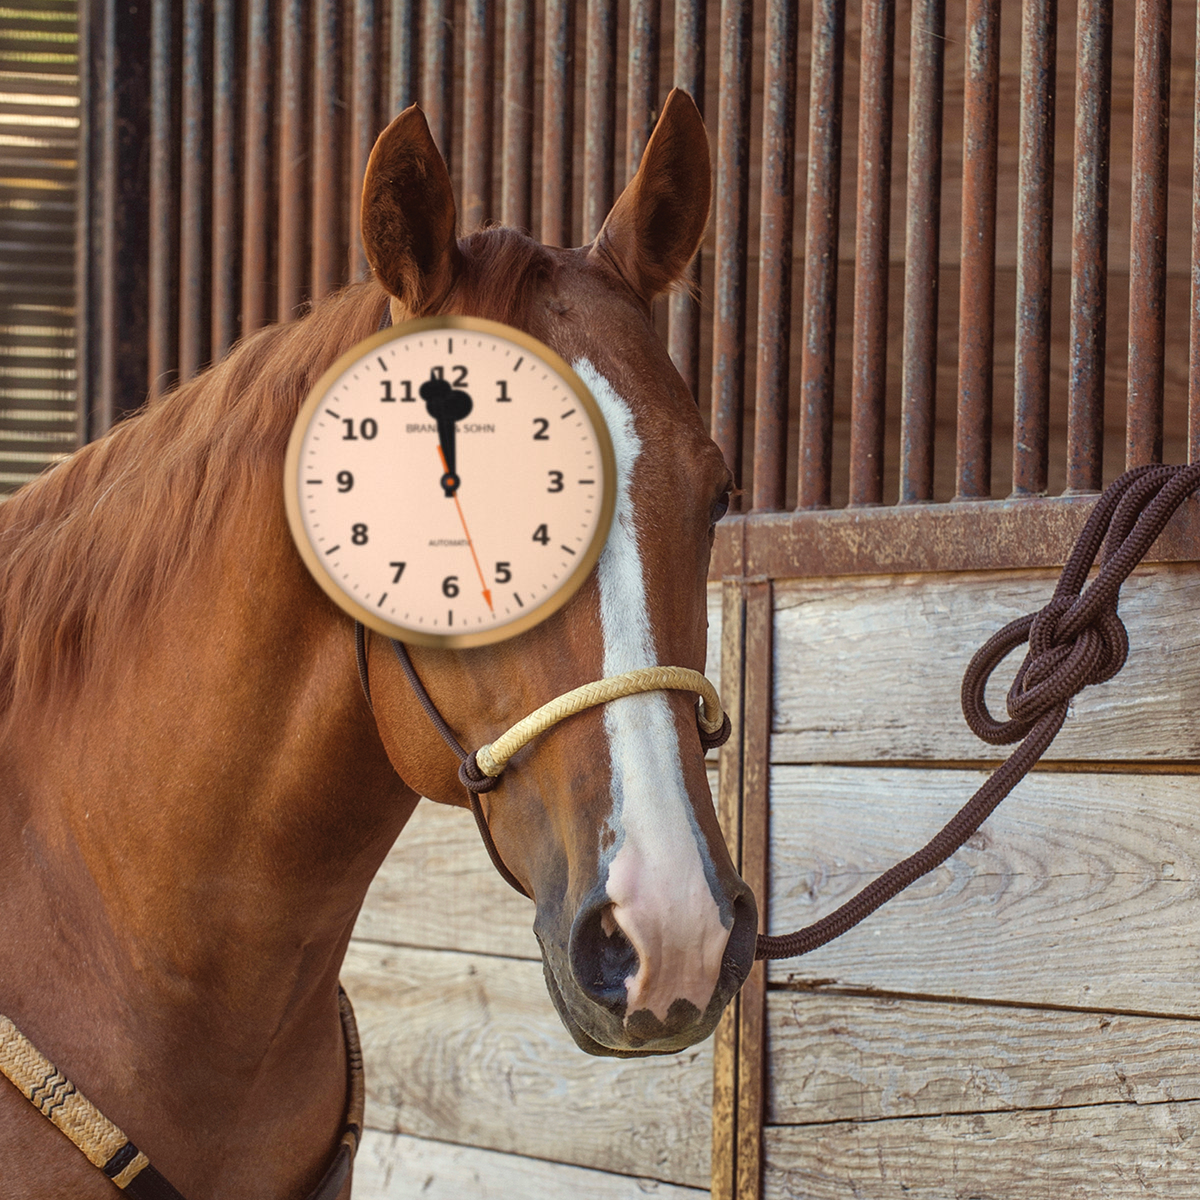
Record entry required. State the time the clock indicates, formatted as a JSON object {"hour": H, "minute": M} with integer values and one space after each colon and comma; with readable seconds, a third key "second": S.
{"hour": 11, "minute": 58, "second": 27}
